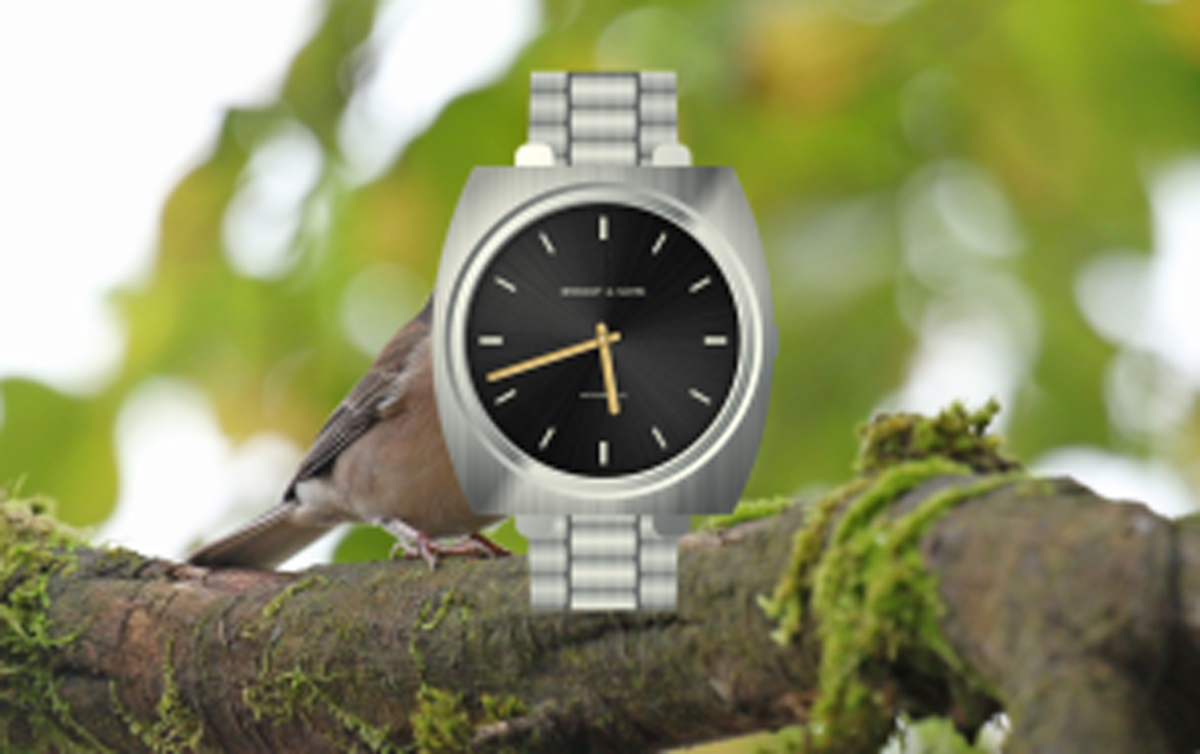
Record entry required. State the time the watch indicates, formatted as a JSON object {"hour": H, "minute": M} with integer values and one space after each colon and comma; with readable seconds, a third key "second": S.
{"hour": 5, "minute": 42}
